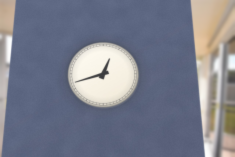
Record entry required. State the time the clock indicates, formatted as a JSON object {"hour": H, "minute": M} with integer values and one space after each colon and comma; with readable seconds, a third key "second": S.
{"hour": 12, "minute": 42}
